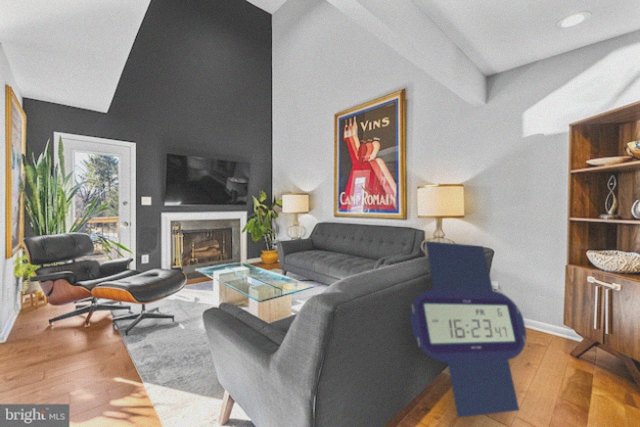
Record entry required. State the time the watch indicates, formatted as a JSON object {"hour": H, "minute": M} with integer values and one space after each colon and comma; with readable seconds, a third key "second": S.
{"hour": 16, "minute": 23, "second": 47}
